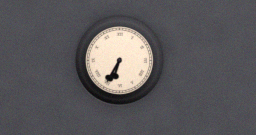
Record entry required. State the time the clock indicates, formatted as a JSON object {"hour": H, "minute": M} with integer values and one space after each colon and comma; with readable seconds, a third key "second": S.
{"hour": 6, "minute": 35}
